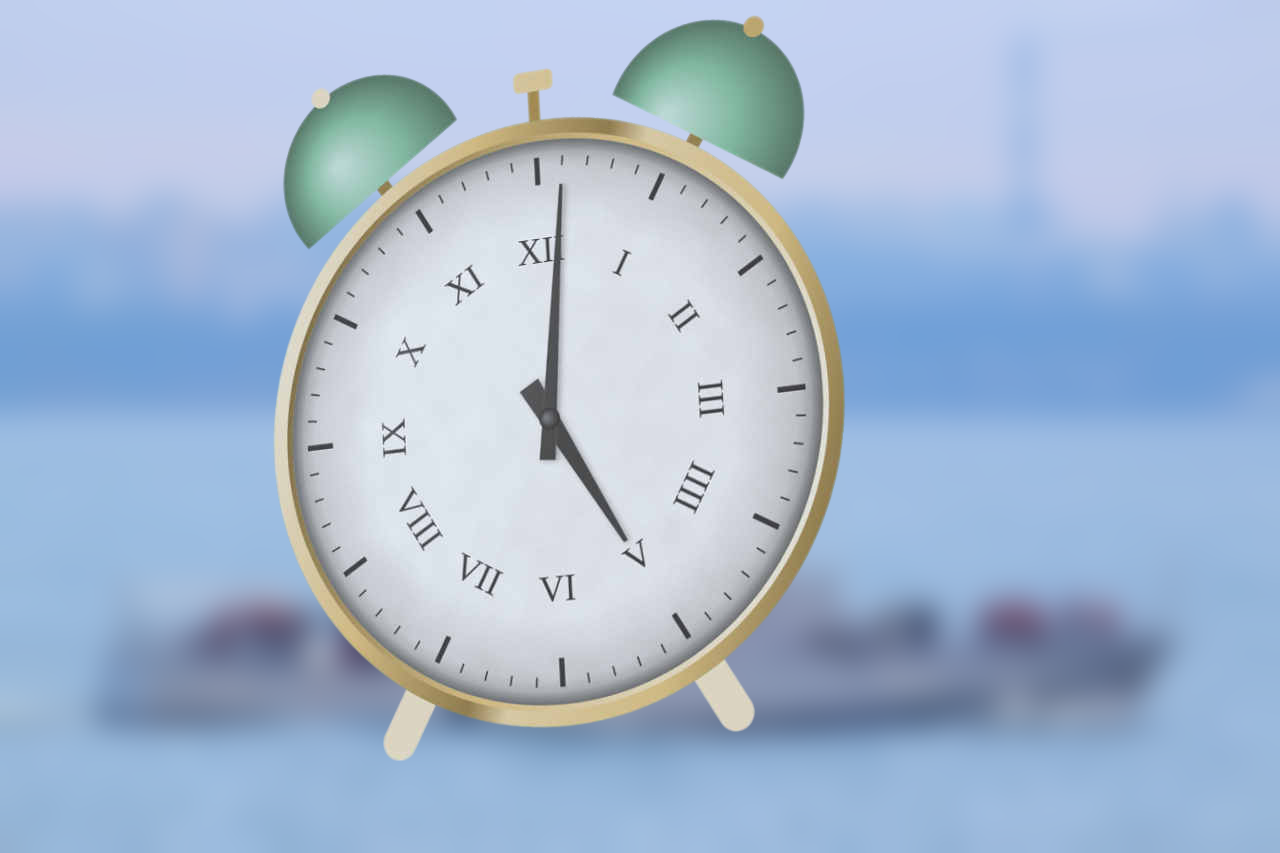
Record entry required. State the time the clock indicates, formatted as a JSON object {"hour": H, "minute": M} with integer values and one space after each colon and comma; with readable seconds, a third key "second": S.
{"hour": 5, "minute": 1}
